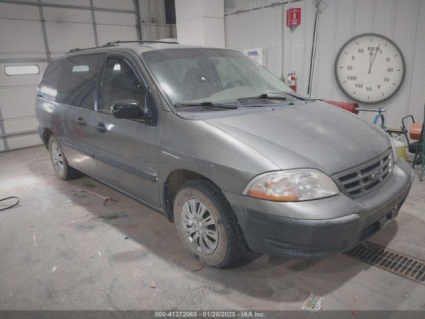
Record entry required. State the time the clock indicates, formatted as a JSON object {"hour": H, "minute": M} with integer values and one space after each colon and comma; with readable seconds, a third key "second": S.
{"hour": 12, "minute": 3}
